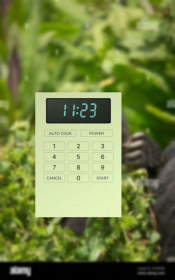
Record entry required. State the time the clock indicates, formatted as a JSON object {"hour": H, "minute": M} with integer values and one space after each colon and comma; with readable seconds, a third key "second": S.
{"hour": 11, "minute": 23}
